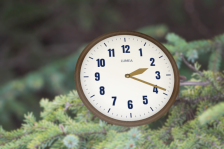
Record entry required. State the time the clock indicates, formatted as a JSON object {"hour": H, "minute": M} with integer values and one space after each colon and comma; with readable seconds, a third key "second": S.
{"hour": 2, "minute": 19}
